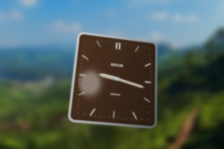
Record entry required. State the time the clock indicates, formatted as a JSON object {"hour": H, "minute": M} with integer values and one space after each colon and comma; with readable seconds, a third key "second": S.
{"hour": 9, "minute": 17}
